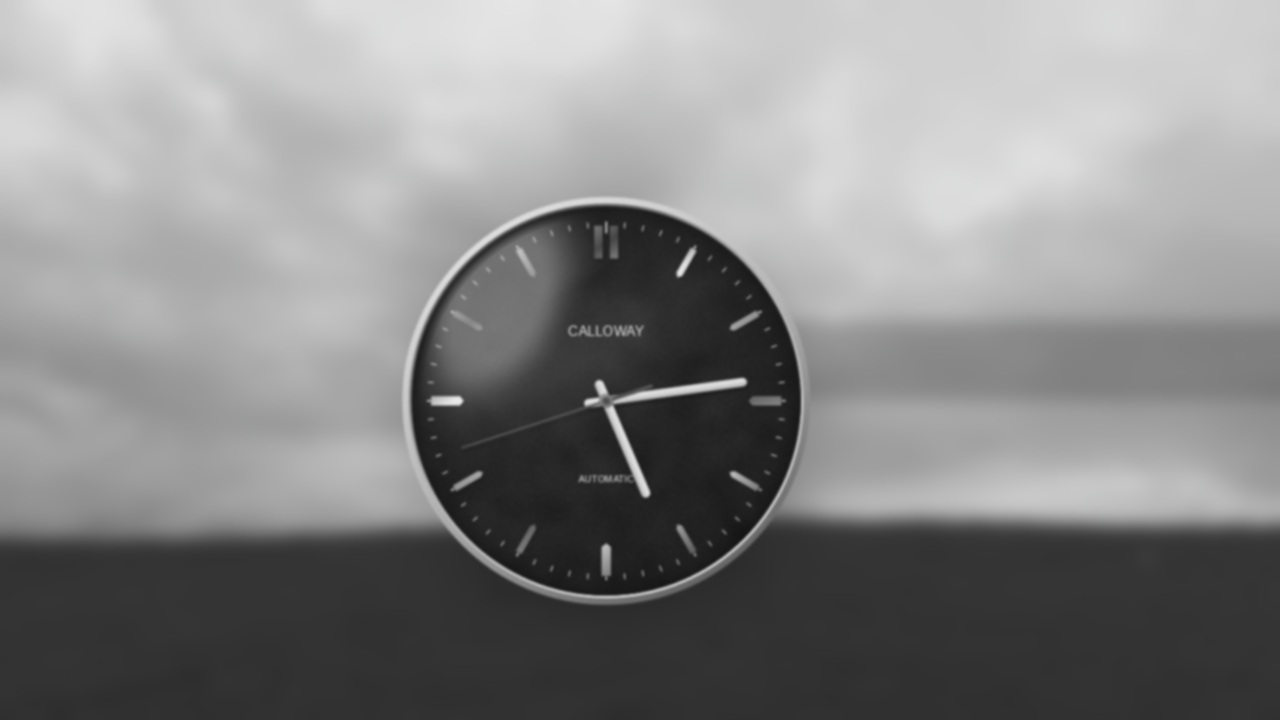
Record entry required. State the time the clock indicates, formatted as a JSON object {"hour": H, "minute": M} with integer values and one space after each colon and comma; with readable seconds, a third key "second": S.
{"hour": 5, "minute": 13, "second": 42}
